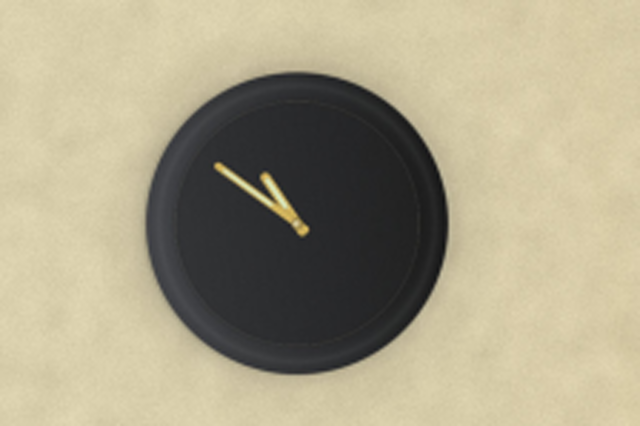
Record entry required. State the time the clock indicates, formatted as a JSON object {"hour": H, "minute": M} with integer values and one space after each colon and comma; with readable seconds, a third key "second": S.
{"hour": 10, "minute": 51}
